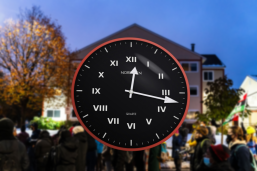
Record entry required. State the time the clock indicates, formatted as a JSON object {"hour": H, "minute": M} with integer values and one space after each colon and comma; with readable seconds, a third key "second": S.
{"hour": 12, "minute": 17}
